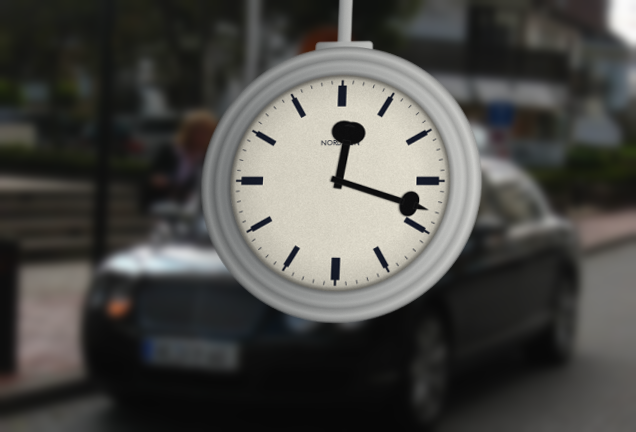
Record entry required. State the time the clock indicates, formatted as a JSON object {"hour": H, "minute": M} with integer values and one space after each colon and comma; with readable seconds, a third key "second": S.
{"hour": 12, "minute": 18}
